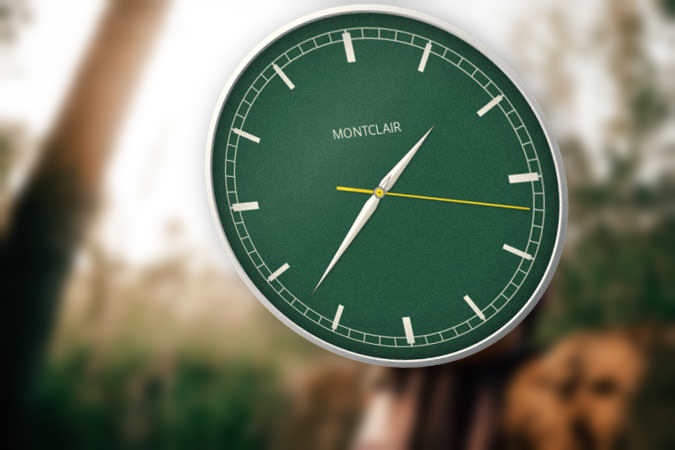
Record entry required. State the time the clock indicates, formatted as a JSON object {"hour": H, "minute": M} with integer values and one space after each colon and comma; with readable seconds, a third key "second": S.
{"hour": 1, "minute": 37, "second": 17}
